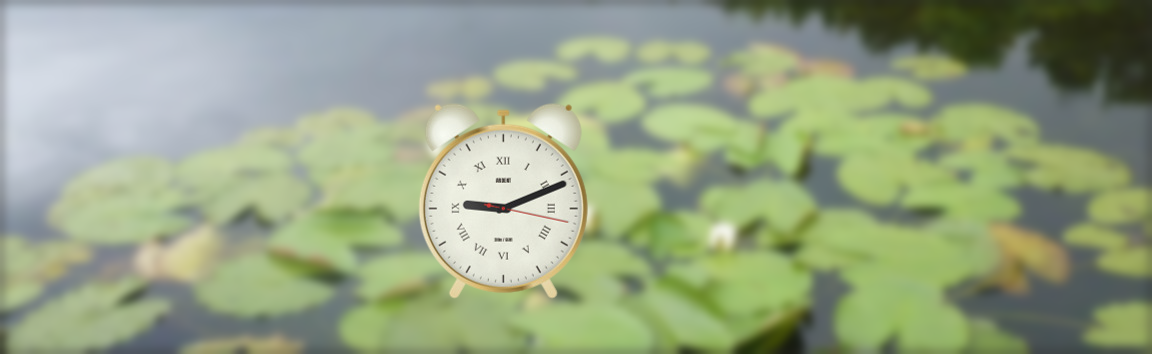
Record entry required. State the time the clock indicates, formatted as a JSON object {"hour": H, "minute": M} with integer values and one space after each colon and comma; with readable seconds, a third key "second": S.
{"hour": 9, "minute": 11, "second": 17}
